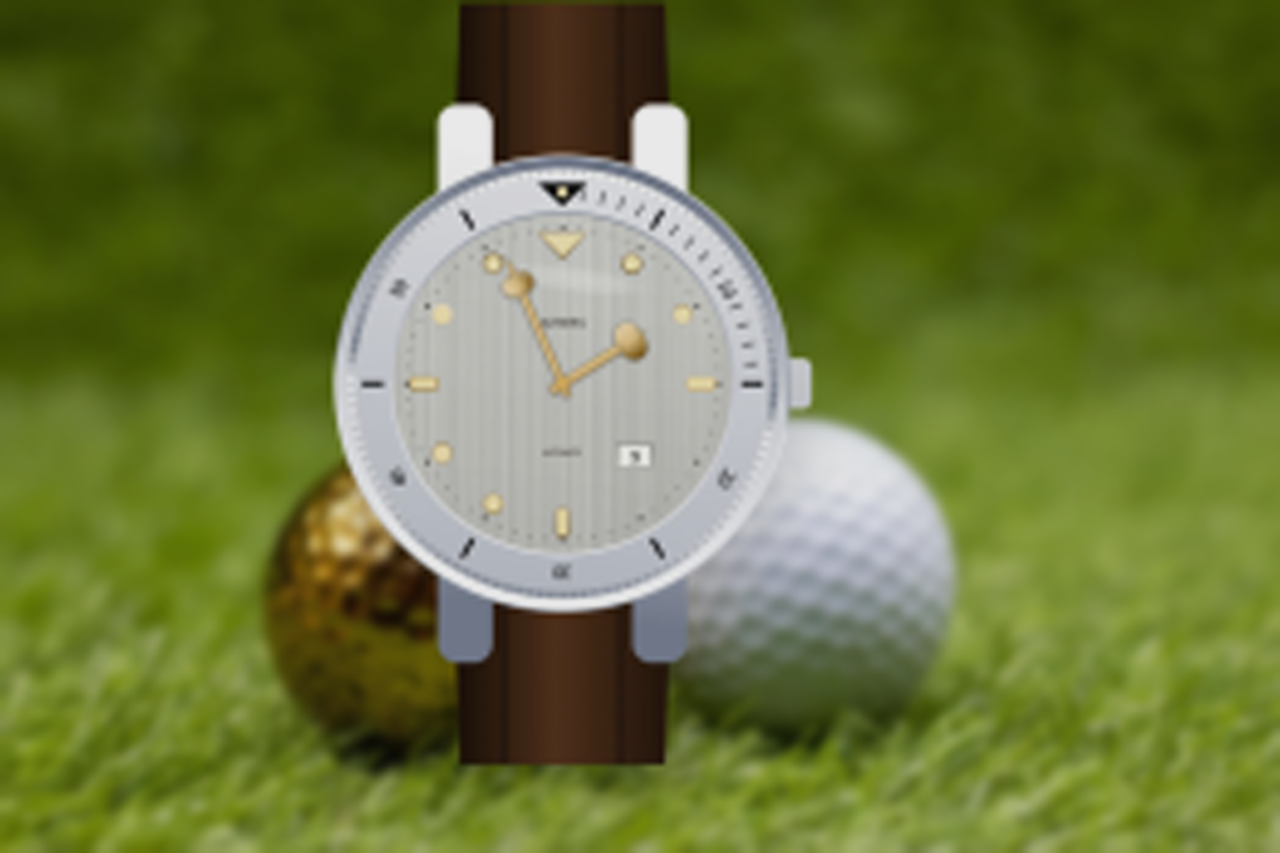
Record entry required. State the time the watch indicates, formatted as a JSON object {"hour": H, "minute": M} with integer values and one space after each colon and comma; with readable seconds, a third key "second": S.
{"hour": 1, "minute": 56}
